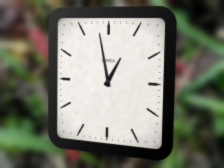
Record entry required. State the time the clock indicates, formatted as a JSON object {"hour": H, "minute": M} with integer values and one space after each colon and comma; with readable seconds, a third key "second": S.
{"hour": 12, "minute": 58}
